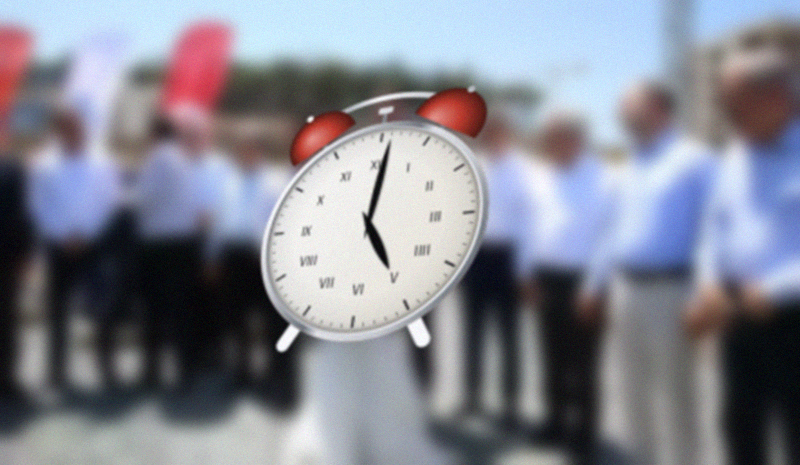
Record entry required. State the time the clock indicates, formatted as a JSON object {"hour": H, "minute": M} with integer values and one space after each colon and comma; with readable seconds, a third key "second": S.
{"hour": 5, "minute": 1}
